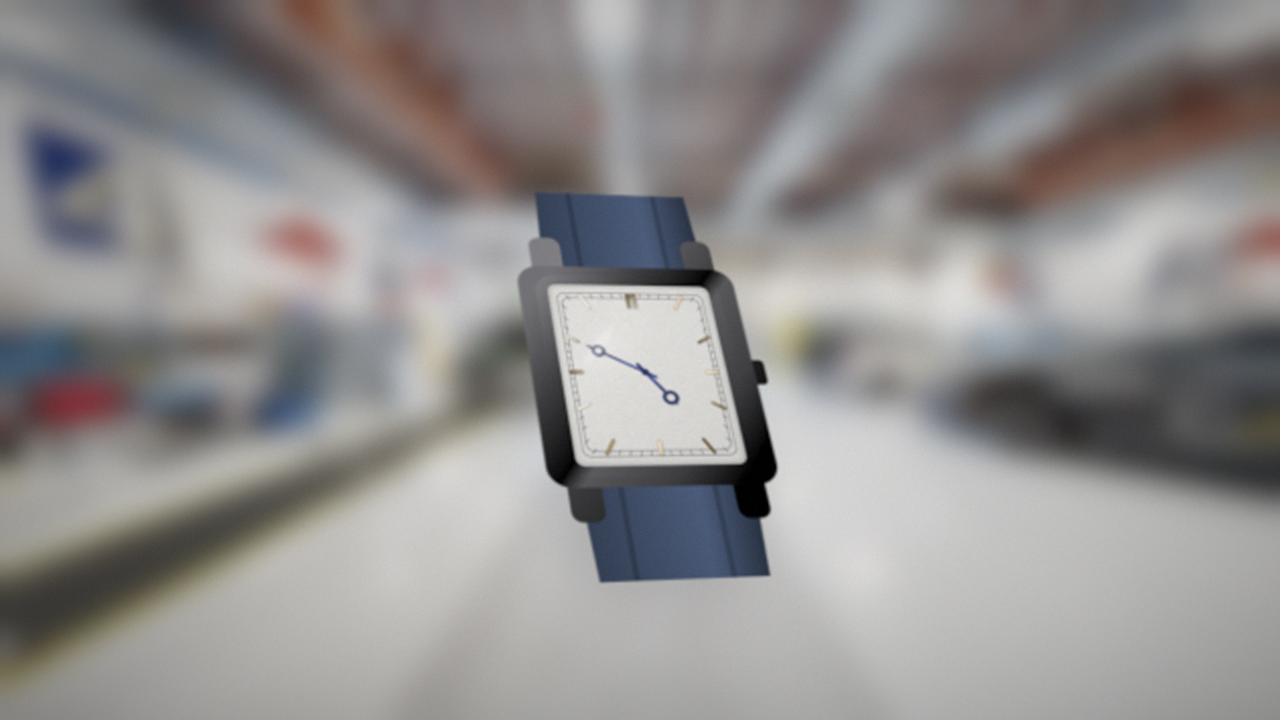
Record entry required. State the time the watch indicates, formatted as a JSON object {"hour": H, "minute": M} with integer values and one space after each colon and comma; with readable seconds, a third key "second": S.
{"hour": 4, "minute": 50}
